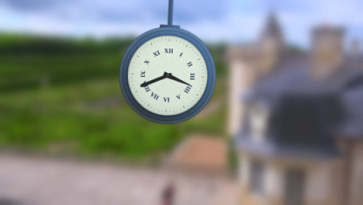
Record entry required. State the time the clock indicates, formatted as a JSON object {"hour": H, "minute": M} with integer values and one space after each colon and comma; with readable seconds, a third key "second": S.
{"hour": 3, "minute": 41}
